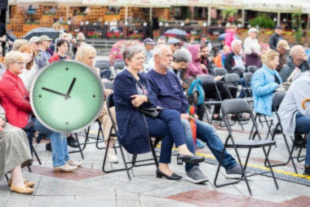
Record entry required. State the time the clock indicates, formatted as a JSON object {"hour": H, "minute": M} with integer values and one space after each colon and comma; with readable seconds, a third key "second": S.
{"hour": 12, "minute": 48}
